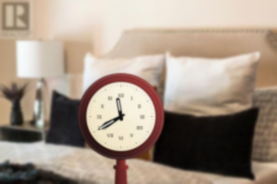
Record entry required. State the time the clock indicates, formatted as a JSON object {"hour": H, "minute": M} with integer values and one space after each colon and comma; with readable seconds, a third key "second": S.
{"hour": 11, "minute": 40}
